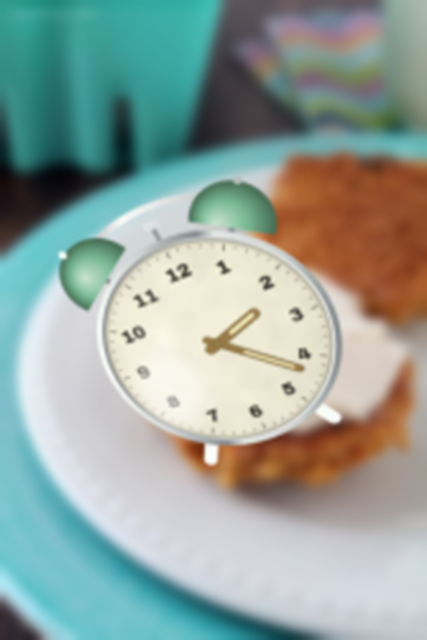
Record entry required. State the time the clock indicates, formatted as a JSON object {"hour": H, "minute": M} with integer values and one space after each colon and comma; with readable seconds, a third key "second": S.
{"hour": 2, "minute": 22}
